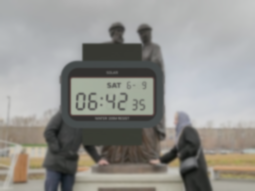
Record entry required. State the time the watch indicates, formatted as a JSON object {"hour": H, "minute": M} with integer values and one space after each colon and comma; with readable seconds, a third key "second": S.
{"hour": 6, "minute": 42, "second": 35}
